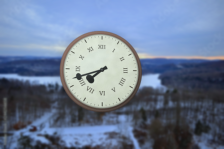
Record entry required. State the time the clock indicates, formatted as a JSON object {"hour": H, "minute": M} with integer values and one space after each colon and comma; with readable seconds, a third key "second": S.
{"hour": 7, "minute": 42}
